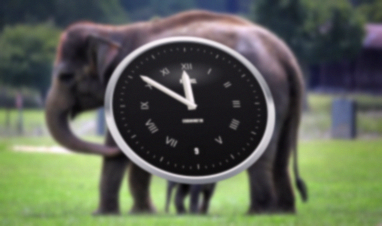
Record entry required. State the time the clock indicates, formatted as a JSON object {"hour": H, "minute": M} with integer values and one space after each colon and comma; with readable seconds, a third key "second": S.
{"hour": 11, "minute": 51}
